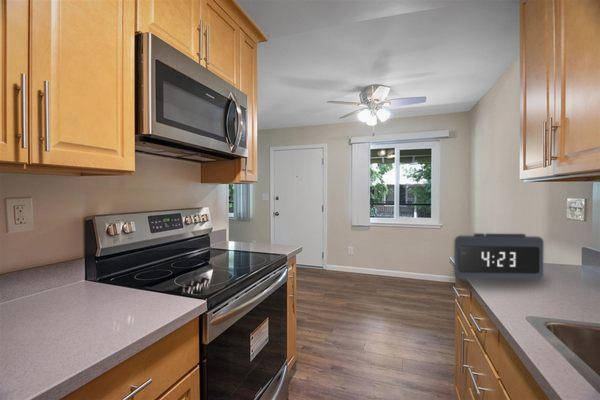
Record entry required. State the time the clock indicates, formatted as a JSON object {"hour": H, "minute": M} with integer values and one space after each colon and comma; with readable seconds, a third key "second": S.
{"hour": 4, "minute": 23}
